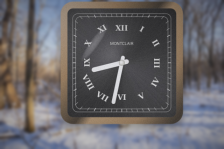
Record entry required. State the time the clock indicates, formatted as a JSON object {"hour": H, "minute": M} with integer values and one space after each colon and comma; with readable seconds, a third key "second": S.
{"hour": 8, "minute": 32}
